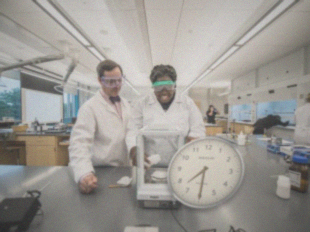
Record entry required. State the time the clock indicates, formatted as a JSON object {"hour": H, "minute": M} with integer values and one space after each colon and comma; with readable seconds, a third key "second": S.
{"hour": 7, "minute": 30}
